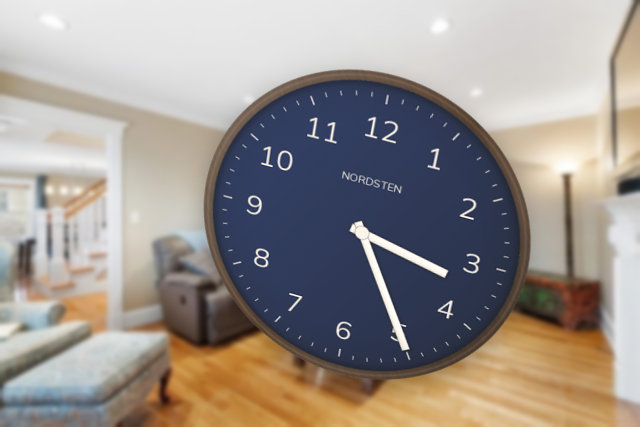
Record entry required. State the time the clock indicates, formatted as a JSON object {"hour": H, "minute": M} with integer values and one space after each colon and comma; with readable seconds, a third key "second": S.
{"hour": 3, "minute": 25}
